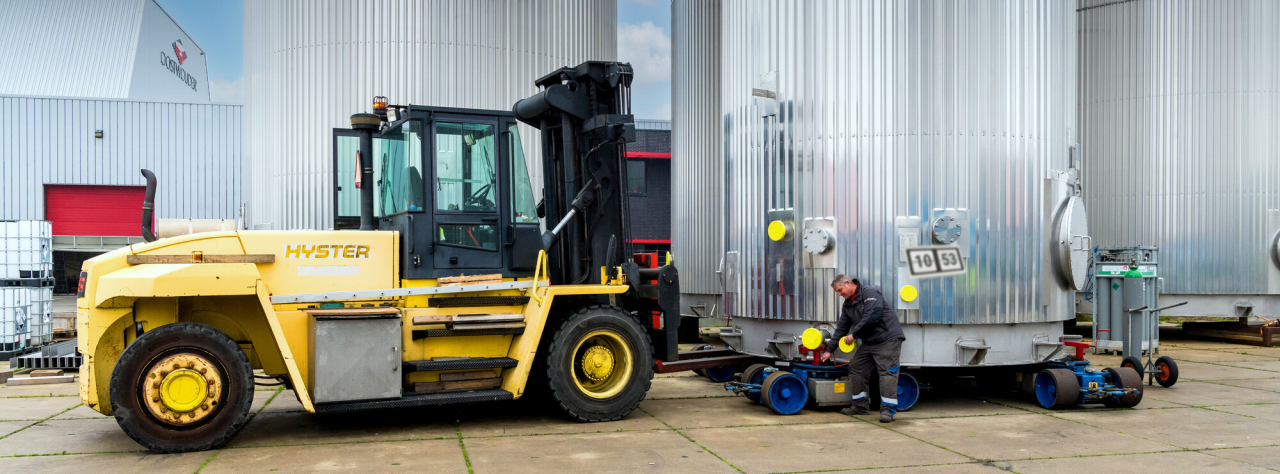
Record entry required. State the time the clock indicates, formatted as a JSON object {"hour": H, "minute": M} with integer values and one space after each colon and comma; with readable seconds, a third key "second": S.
{"hour": 10, "minute": 53}
